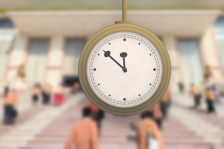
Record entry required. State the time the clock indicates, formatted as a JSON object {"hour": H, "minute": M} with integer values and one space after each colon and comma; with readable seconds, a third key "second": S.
{"hour": 11, "minute": 52}
